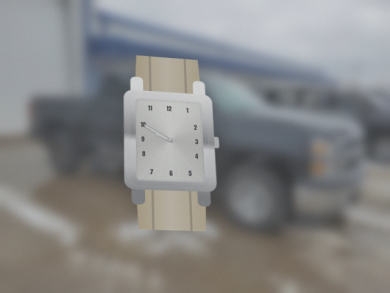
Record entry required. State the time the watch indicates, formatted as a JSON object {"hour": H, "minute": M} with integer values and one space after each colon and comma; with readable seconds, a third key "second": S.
{"hour": 9, "minute": 50}
